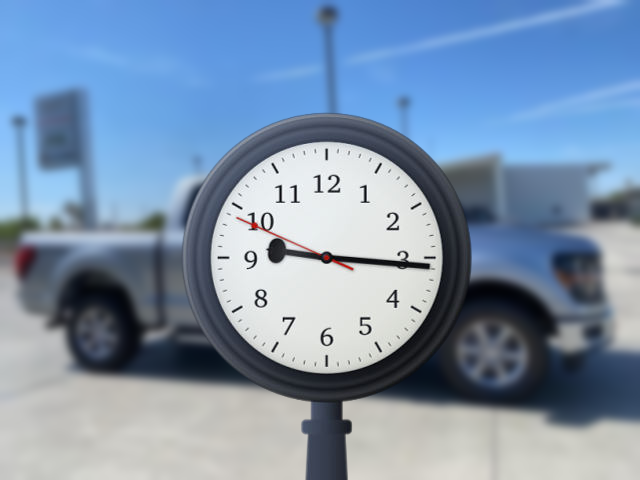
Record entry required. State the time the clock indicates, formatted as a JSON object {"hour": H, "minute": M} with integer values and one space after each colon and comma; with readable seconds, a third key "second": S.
{"hour": 9, "minute": 15, "second": 49}
